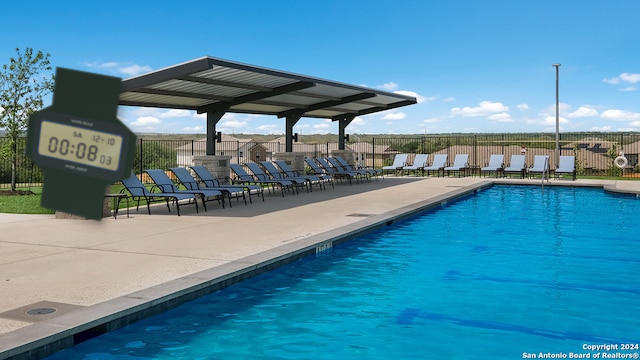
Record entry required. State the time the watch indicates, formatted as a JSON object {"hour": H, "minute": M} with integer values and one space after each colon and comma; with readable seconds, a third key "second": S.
{"hour": 0, "minute": 8}
